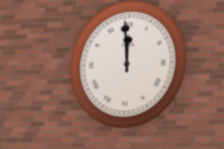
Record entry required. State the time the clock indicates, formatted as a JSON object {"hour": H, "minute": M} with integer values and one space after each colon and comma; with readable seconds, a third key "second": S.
{"hour": 11, "minute": 59}
